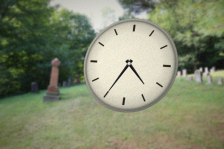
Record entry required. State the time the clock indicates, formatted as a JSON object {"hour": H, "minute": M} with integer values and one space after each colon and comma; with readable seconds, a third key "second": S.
{"hour": 4, "minute": 35}
